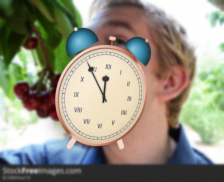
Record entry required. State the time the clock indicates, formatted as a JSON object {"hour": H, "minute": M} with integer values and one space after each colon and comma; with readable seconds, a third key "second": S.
{"hour": 11, "minute": 54}
